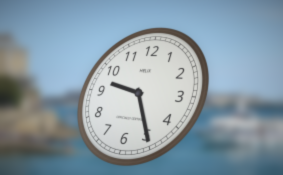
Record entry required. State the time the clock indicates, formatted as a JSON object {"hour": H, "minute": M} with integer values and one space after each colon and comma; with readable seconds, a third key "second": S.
{"hour": 9, "minute": 25}
